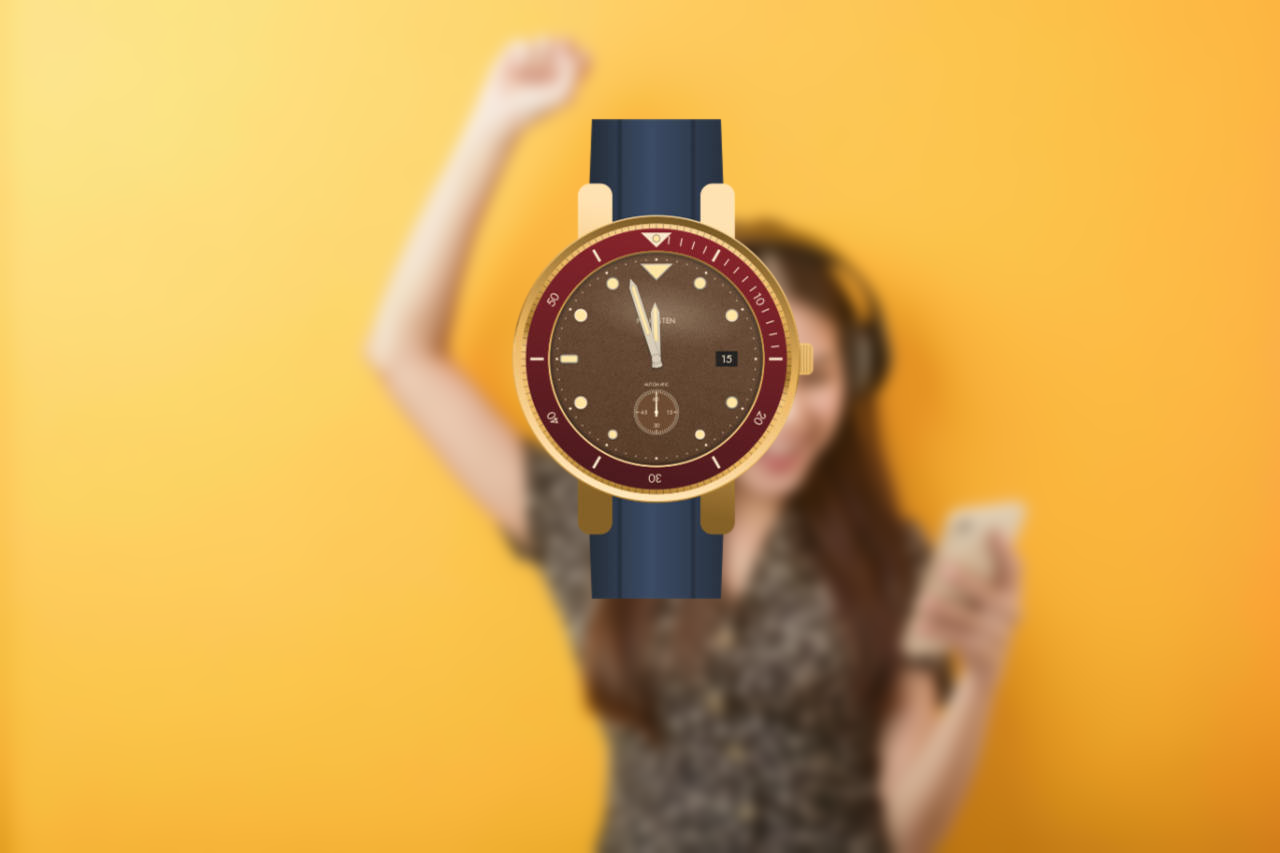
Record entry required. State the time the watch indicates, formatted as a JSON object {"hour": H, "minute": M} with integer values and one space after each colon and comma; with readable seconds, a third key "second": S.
{"hour": 11, "minute": 57}
